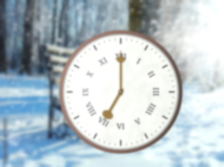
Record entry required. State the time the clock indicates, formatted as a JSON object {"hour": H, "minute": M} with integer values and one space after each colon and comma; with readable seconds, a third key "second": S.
{"hour": 7, "minute": 0}
